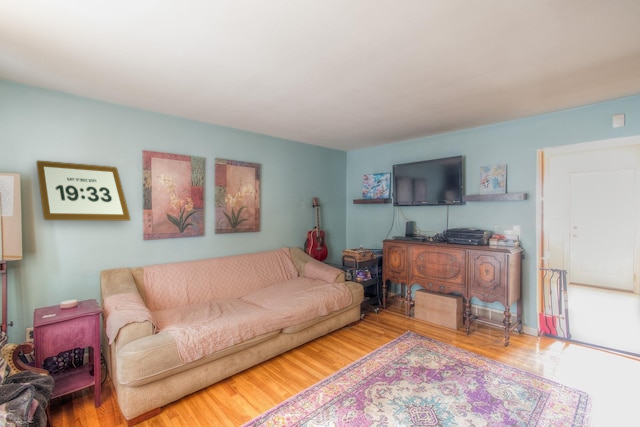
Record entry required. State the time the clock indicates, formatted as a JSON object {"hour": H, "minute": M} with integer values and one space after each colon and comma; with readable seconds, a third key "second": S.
{"hour": 19, "minute": 33}
